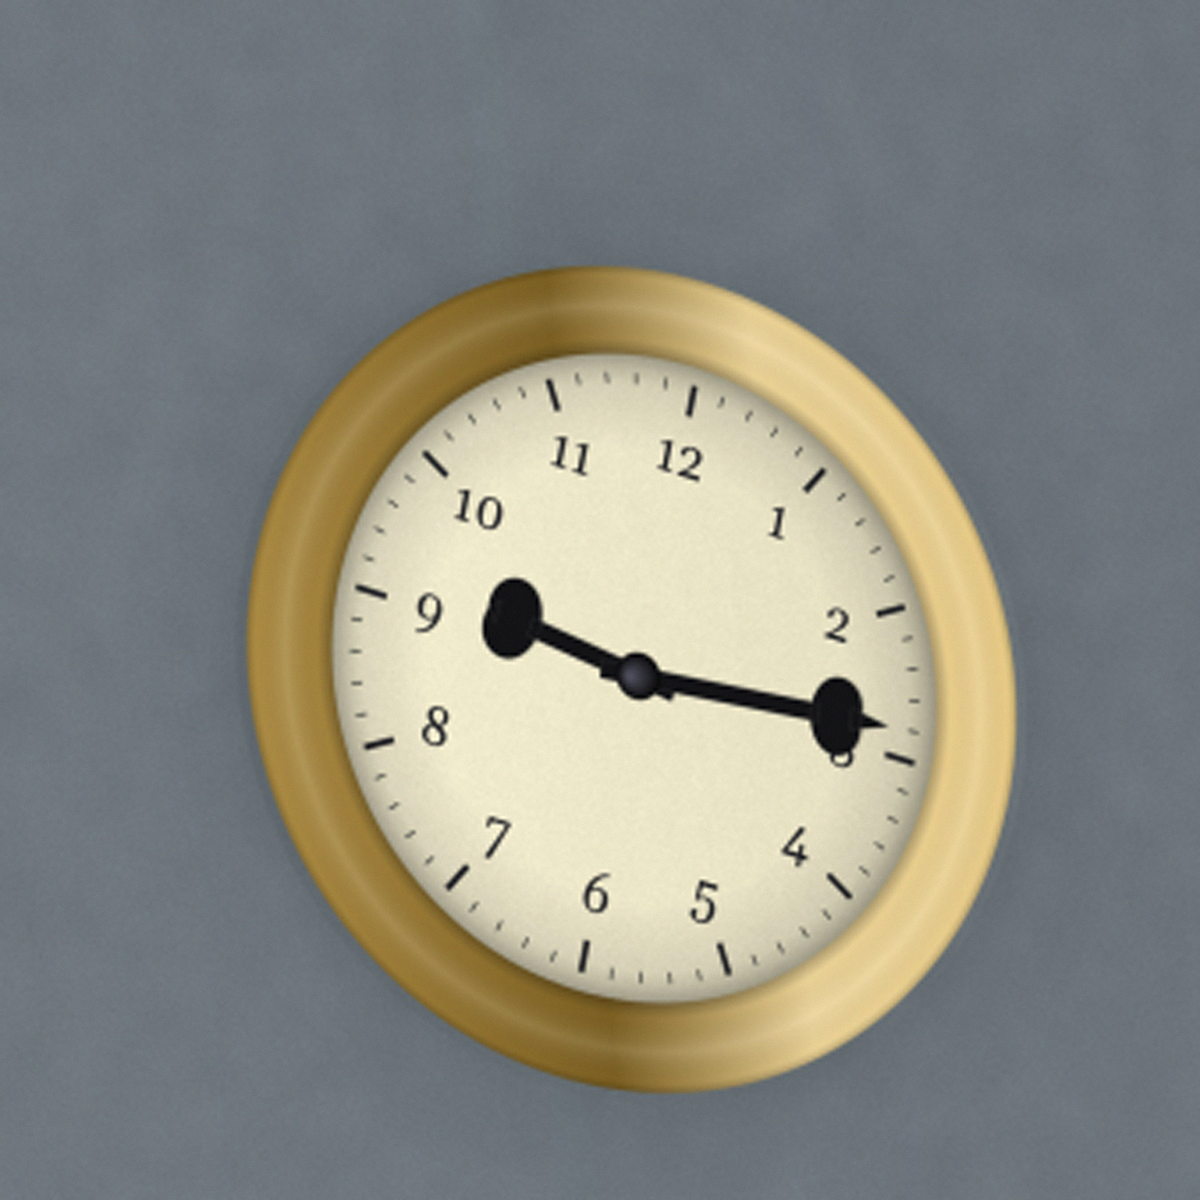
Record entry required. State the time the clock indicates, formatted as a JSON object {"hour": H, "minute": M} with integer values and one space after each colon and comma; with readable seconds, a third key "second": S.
{"hour": 9, "minute": 14}
